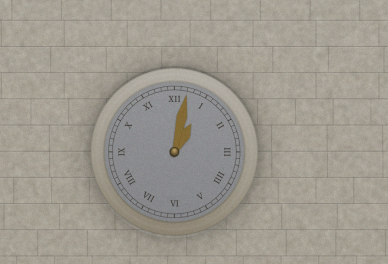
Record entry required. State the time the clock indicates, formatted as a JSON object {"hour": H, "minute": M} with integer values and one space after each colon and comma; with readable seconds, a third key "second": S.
{"hour": 1, "minute": 2}
